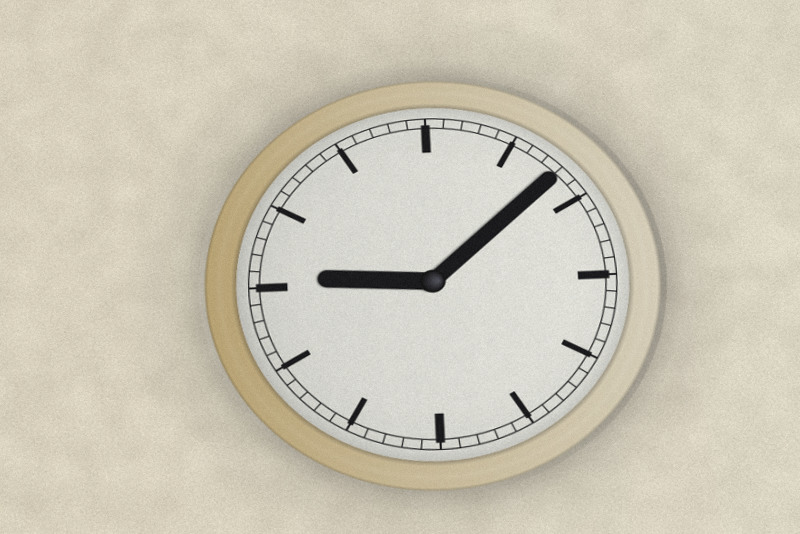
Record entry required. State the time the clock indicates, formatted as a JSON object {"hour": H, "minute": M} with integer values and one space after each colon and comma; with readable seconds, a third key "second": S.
{"hour": 9, "minute": 8}
